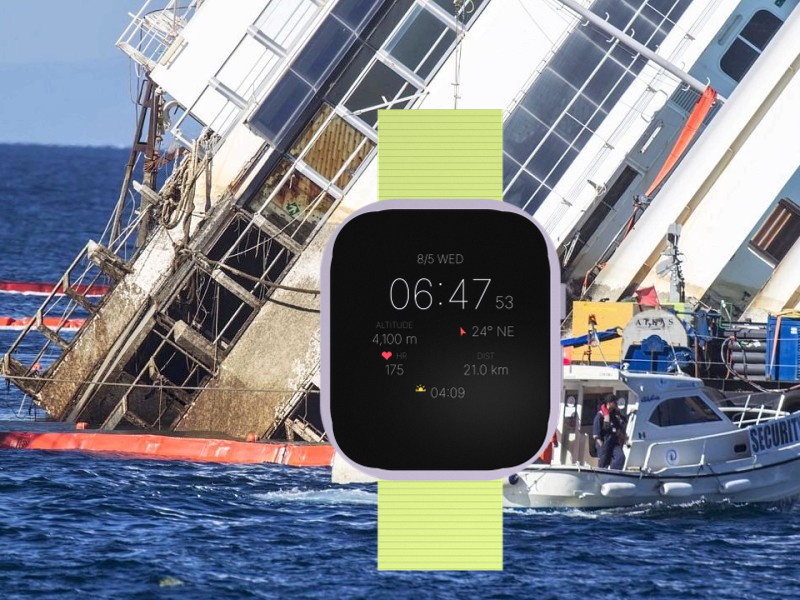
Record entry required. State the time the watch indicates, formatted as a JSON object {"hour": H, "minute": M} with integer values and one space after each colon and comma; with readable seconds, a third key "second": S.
{"hour": 6, "minute": 47, "second": 53}
